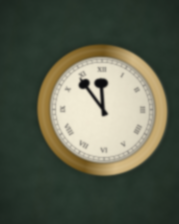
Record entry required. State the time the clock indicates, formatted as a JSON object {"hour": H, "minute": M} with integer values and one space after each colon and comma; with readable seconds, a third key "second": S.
{"hour": 11, "minute": 54}
